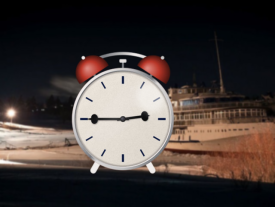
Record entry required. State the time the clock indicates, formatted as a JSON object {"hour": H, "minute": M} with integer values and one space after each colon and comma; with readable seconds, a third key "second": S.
{"hour": 2, "minute": 45}
